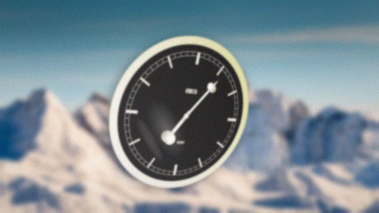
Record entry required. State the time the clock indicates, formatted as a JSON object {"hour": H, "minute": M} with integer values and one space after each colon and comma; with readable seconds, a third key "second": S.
{"hour": 7, "minute": 6}
